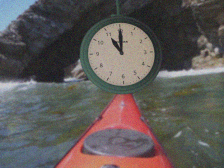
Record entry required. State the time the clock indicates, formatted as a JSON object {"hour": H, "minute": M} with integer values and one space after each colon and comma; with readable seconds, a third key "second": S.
{"hour": 11, "minute": 0}
